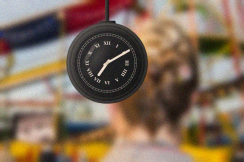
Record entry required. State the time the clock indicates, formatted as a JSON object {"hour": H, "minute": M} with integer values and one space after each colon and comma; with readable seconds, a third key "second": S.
{"hour": 7, "minute": 10}
